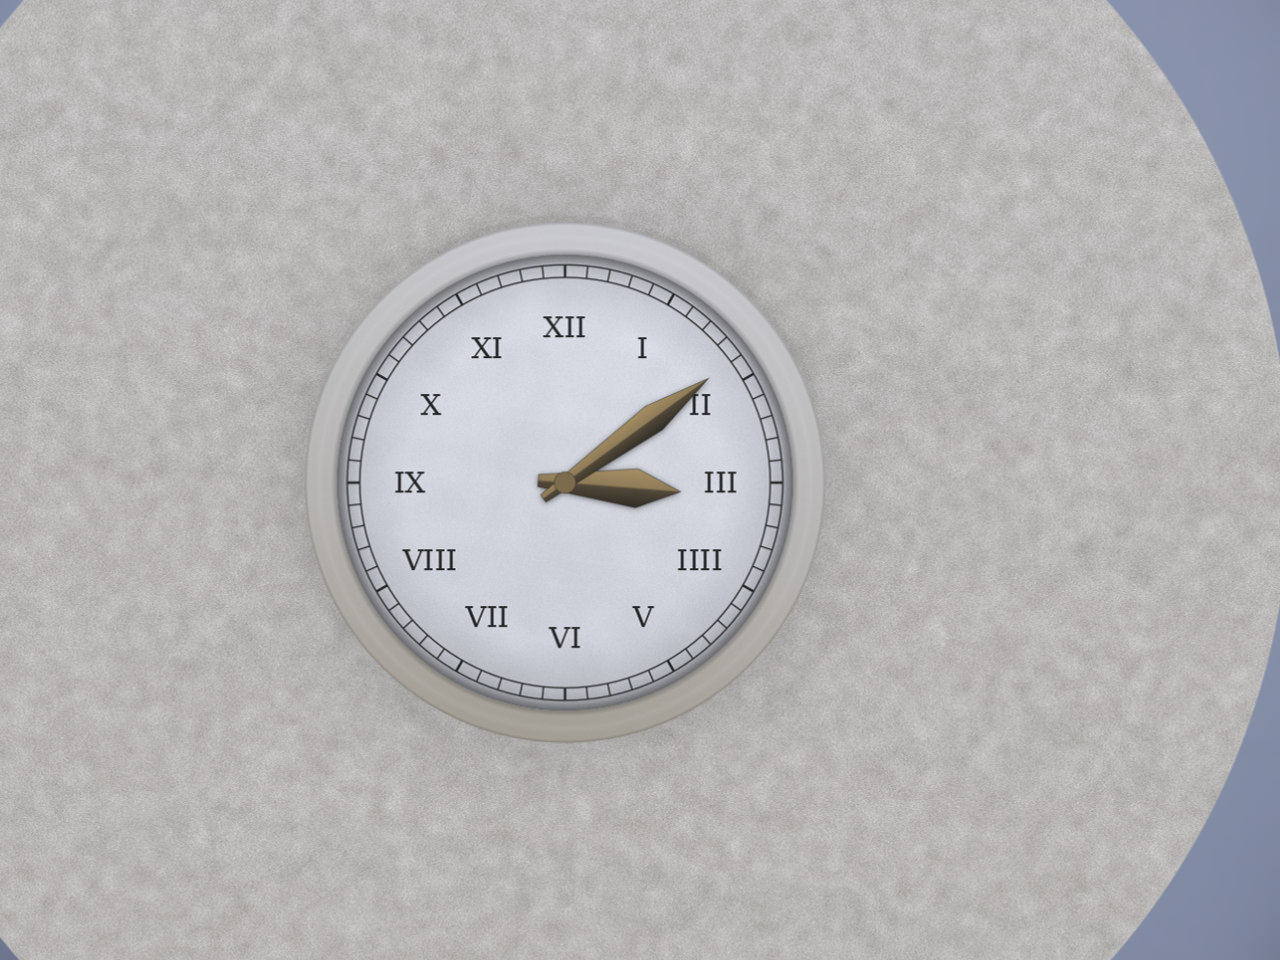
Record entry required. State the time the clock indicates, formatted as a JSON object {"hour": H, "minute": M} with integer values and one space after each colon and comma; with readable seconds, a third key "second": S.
{"hour": 3, "minute": 9}
